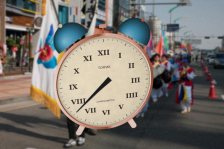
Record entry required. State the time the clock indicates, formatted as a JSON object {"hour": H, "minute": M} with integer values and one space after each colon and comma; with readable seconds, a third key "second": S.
{"hour": 7, "minute": 38}
